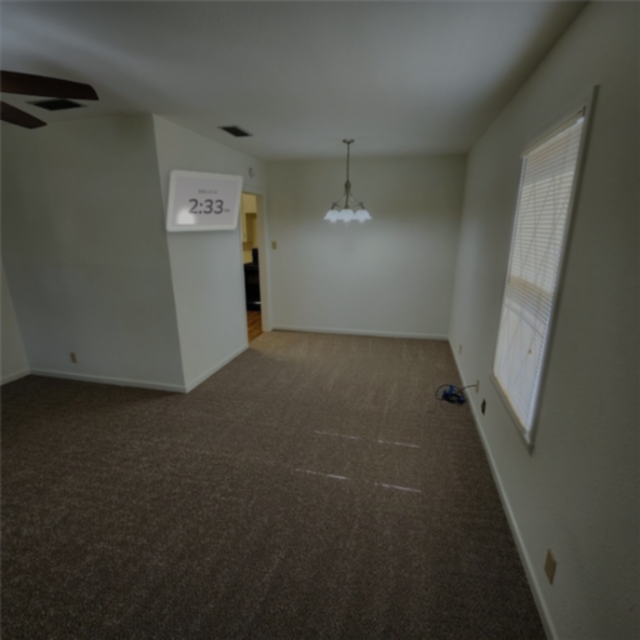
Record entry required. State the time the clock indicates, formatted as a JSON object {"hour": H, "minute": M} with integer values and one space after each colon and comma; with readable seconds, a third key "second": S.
{"hour": 2, "minute": 33}
